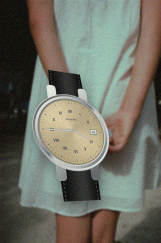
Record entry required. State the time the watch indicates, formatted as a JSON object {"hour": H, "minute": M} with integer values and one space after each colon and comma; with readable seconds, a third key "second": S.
{"hour": 3, "minute": 45}
